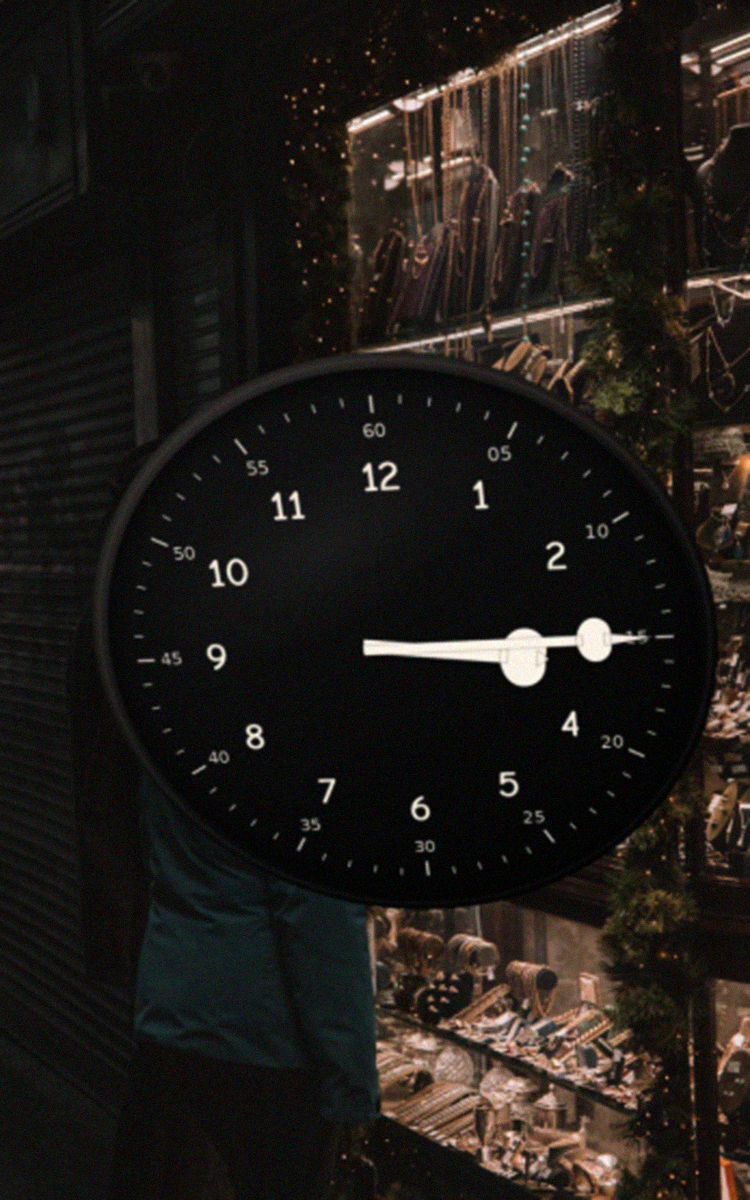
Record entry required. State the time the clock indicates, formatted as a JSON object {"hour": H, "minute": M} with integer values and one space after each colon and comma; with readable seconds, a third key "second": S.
{"hour": 3, "minute": 15}
